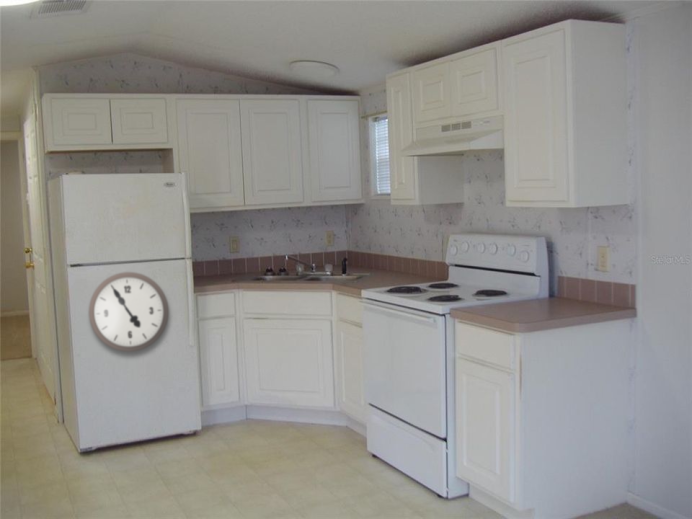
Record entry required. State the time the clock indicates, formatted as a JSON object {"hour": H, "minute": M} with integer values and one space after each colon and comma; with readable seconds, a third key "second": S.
{"hour": 4, "minute": 55}
